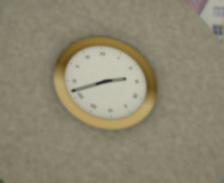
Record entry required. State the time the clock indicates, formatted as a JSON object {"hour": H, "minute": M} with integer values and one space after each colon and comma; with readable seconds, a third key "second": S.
{"hour": 2, "minute": 42}
